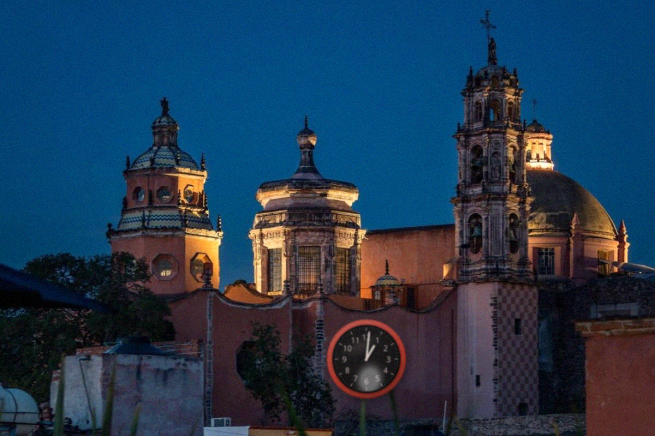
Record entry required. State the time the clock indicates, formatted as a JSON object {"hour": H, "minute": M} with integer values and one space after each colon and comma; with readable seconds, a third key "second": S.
{"hour": 1, "minute": 1}
